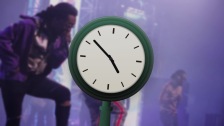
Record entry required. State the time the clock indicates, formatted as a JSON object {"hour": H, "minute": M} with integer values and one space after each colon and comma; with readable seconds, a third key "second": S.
{"hour": 4, "minute": 52}
